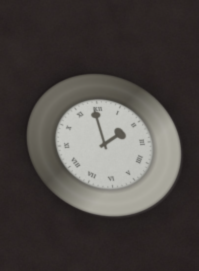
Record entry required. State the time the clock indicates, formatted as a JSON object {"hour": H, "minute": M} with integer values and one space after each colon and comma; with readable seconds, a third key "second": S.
{"hour": 1, "minute": 59}
